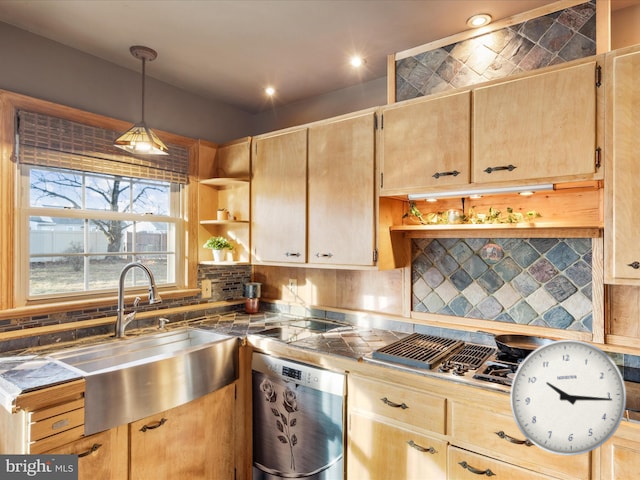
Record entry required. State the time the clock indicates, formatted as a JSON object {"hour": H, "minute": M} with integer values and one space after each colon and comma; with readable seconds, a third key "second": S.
{"hour": 10, "minute": 16}
